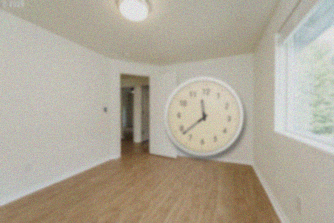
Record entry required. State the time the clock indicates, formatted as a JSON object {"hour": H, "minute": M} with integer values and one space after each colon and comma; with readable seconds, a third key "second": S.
{"hour": 11, "minute": 38}
